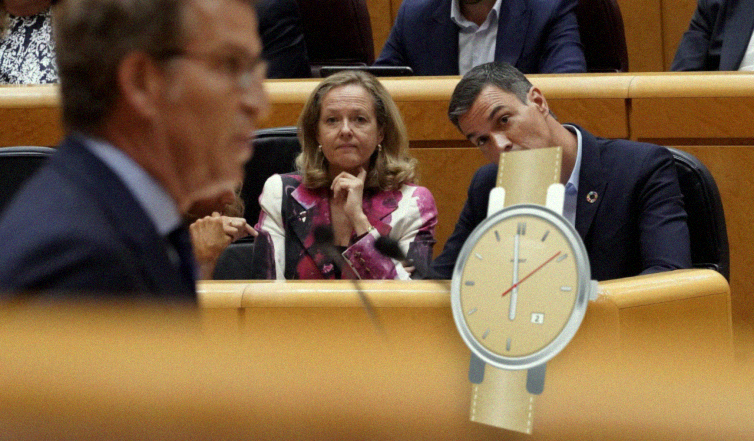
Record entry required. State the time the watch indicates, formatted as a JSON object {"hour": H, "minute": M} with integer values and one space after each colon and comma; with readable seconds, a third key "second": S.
{"hour": 5, "minute": 59, "second": 9}
